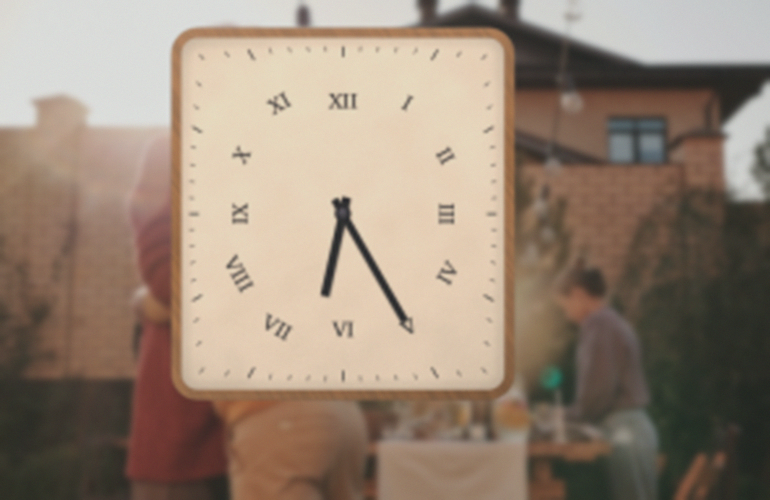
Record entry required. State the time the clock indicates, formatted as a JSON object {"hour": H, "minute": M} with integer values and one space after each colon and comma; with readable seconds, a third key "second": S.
{"hour": 6, "minute": 25}
